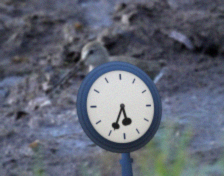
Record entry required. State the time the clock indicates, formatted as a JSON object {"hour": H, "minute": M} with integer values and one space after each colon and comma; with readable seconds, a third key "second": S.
{"hour": 5, "minute": 34}
